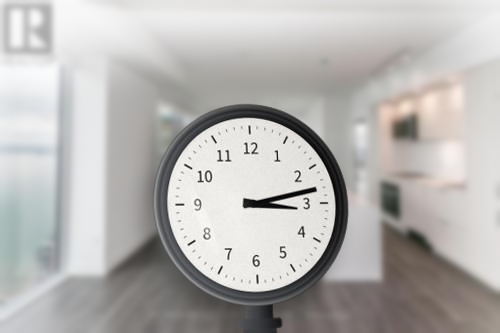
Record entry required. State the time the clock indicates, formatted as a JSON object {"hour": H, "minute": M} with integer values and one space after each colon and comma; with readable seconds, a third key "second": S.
{"hour": 3, "minute": 13}
